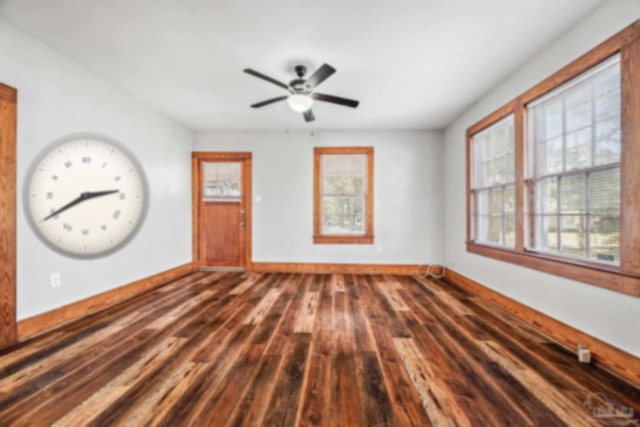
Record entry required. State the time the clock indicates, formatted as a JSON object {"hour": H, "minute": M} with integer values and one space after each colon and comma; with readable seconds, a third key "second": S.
{"hour": 2, "minute": 40}
